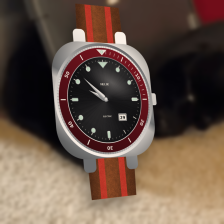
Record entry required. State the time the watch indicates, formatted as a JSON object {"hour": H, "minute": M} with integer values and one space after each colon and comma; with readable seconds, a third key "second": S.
{"hour": 9, "minute": 52}
